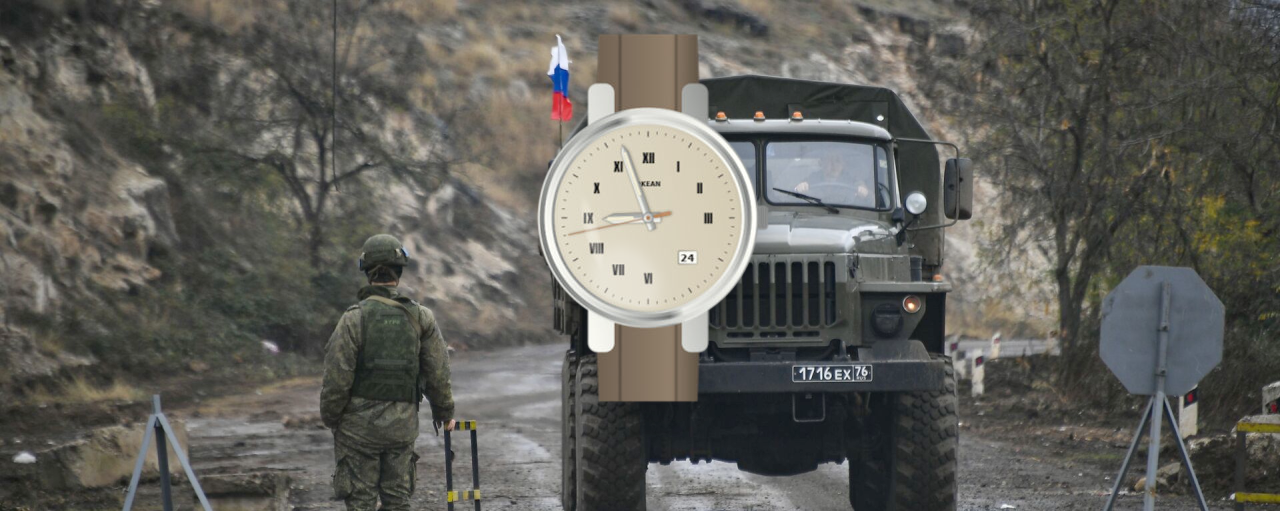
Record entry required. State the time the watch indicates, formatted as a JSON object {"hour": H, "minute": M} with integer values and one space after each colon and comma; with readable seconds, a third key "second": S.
{"hour": 8, "minute": 56, "second": 43}
